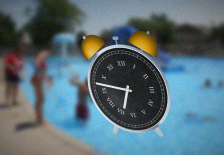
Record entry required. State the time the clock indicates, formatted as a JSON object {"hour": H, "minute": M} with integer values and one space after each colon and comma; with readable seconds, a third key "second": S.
{"hour": 6, "minute": 47}
